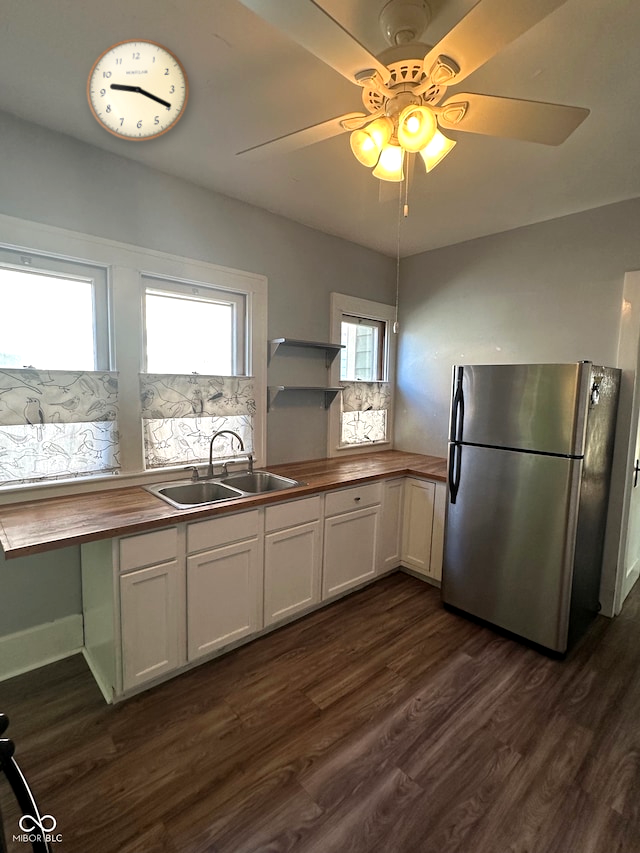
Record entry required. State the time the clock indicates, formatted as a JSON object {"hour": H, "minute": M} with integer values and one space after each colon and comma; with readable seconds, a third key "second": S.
{"hour": 9, "minute": 20}
